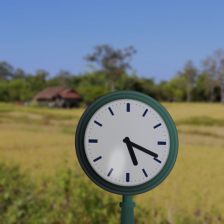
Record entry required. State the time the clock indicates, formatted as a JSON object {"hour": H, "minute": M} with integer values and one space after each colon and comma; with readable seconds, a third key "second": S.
{"hour": 5, "minute": 19}
